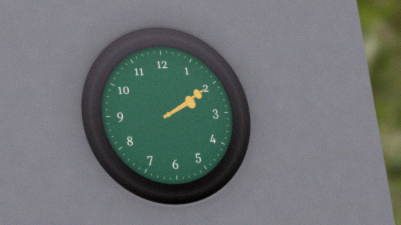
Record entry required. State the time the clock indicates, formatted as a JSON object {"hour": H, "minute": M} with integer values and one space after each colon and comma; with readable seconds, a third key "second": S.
{"hour": 2, "minute": 10}
